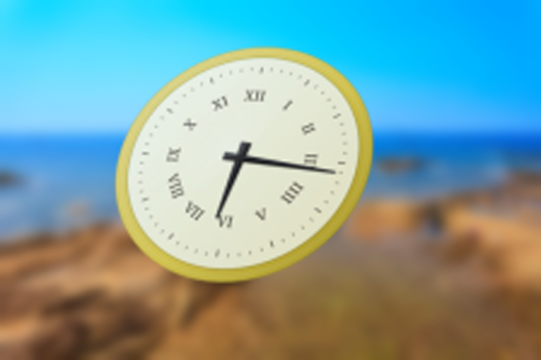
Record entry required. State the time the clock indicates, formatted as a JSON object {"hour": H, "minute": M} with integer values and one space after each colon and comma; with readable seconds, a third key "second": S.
{"hour": 6, "minute": 16}
